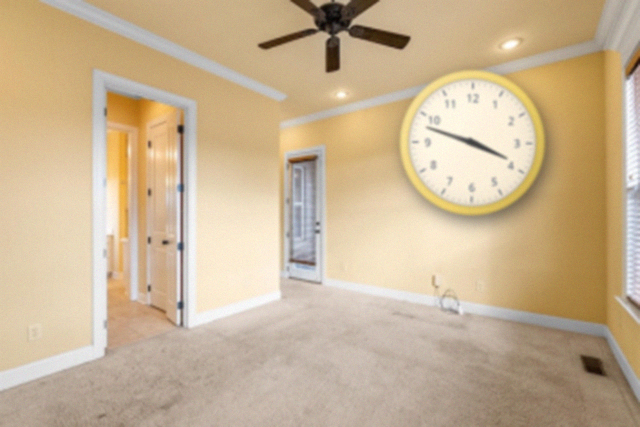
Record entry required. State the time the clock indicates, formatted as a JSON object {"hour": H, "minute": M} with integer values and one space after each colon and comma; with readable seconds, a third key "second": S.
{"hour": 3, "minute": 48}
